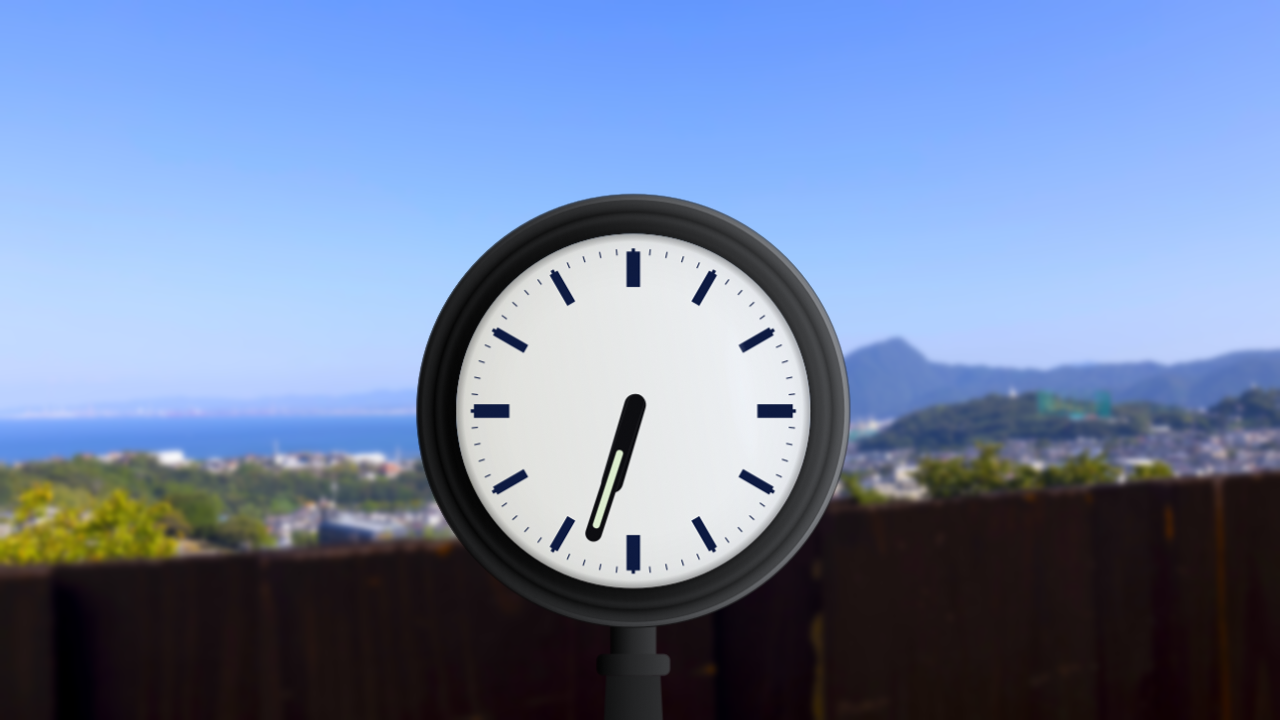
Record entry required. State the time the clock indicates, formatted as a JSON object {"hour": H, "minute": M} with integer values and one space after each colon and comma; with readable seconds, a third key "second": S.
{"hour": 6, "minute": 33}
